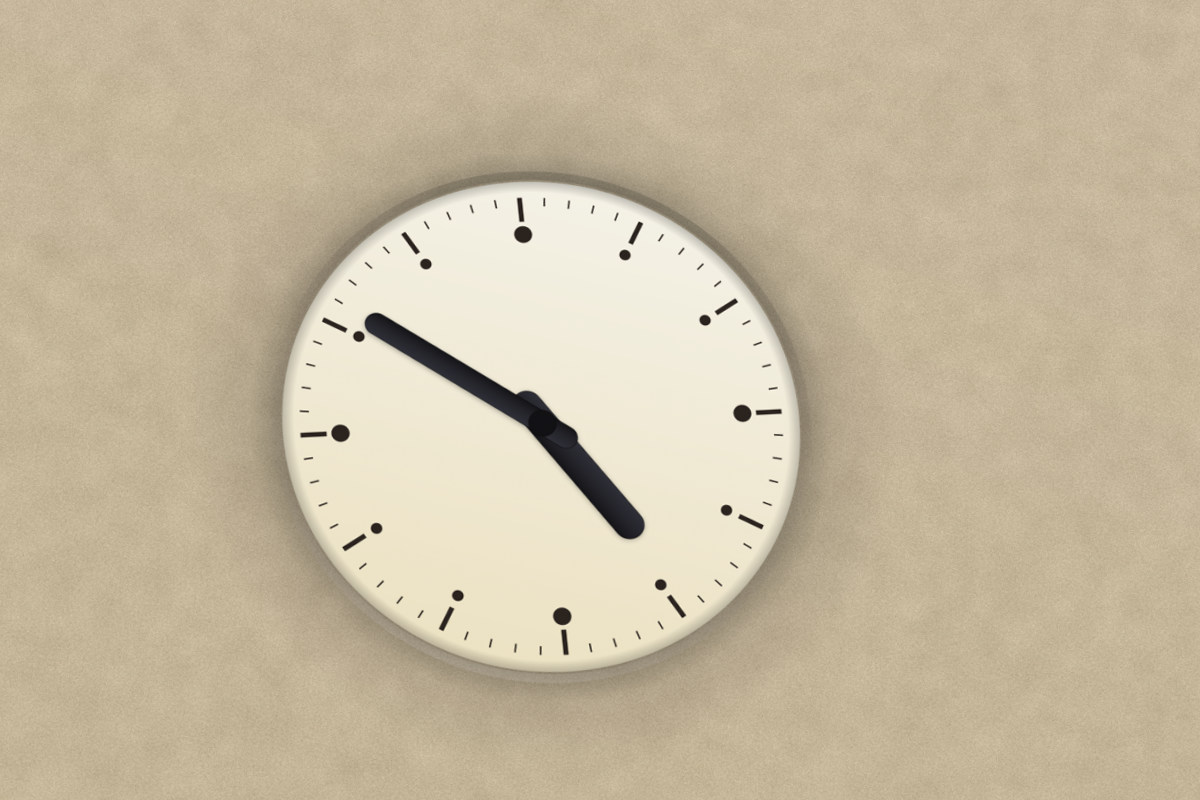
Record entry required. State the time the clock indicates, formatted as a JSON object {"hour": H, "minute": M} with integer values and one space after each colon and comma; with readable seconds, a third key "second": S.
{"hour": 4, "minute": 51}
